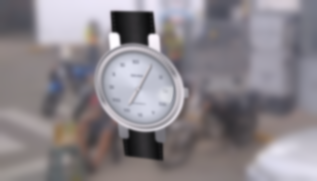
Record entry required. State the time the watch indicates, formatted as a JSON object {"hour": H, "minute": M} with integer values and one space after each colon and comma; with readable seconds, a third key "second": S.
{"hour": 7, "minute": 5}
